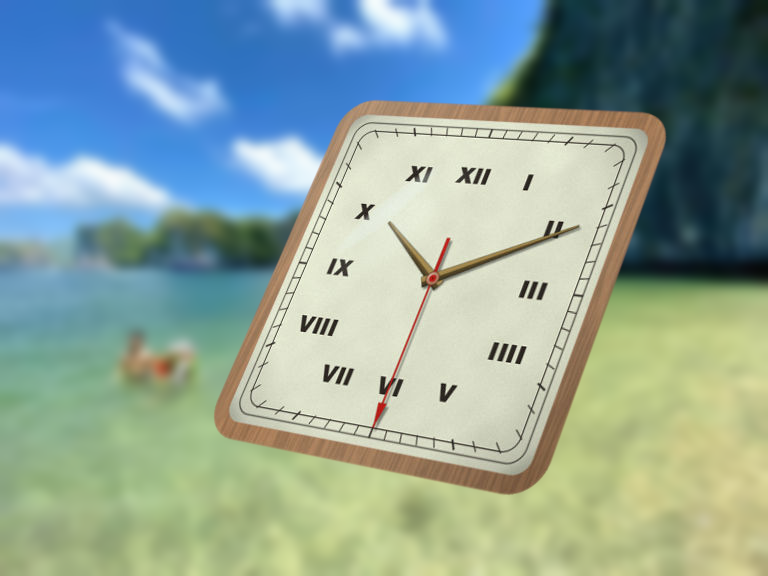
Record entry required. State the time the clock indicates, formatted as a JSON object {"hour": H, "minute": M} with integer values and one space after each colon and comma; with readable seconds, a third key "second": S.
{"hour": 10, "minute": 10, "second": 30}
